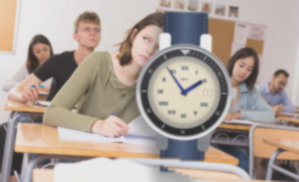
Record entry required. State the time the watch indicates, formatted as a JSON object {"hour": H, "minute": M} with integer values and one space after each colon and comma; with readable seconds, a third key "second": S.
{"hour": 1, "minute": 54}
